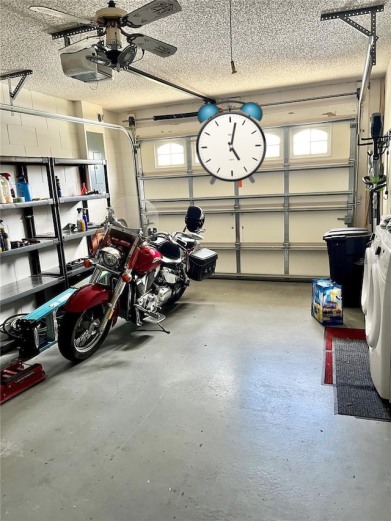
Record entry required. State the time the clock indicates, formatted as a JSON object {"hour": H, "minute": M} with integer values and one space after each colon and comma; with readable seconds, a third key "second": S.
{"hour": 5, "minute": 2}
